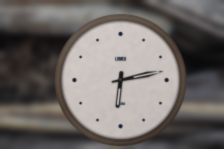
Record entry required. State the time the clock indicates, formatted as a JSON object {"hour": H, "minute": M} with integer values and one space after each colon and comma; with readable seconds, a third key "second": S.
{"hour": 6, "minute": 13}
